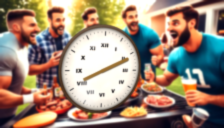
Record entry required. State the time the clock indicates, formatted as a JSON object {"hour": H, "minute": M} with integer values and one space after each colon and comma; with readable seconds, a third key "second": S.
{"hour": 8, "minute": 11}
